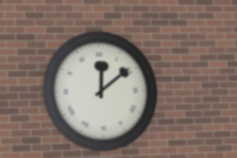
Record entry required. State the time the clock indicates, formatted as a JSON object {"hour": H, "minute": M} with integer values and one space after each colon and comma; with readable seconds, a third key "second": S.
{"hour": 12, "minute": 9}
